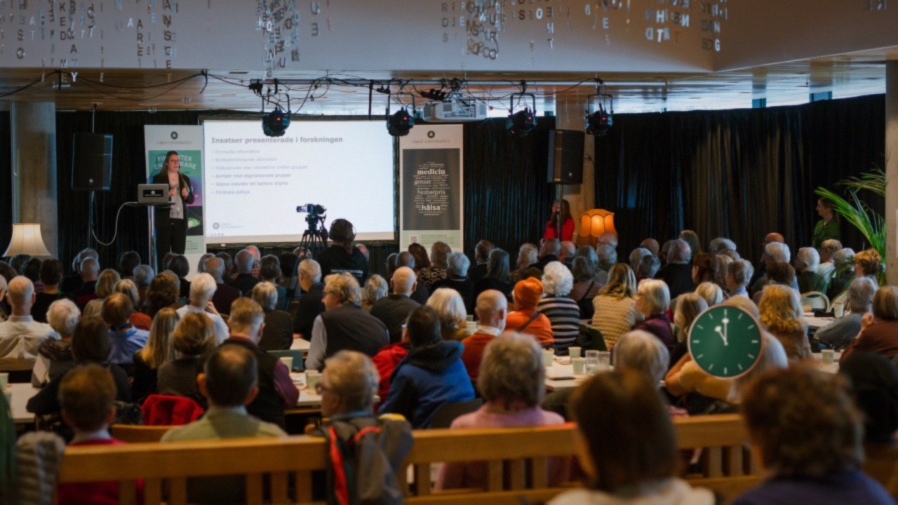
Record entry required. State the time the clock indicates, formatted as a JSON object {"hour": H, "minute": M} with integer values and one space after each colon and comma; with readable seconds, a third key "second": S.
{"hour": 11, "minute": 0}
